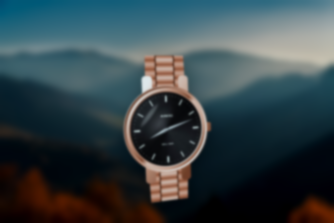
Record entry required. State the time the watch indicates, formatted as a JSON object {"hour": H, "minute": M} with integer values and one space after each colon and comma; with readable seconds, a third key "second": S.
{"hour": 8, "minute": 12}
